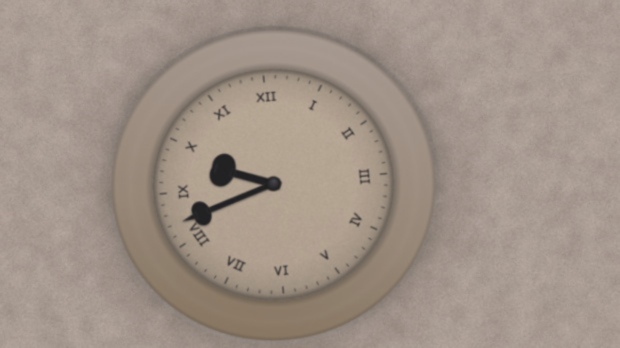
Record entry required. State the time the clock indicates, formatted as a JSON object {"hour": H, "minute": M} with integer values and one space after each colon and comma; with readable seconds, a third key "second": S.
{"hour": 9, "minute": 42}
